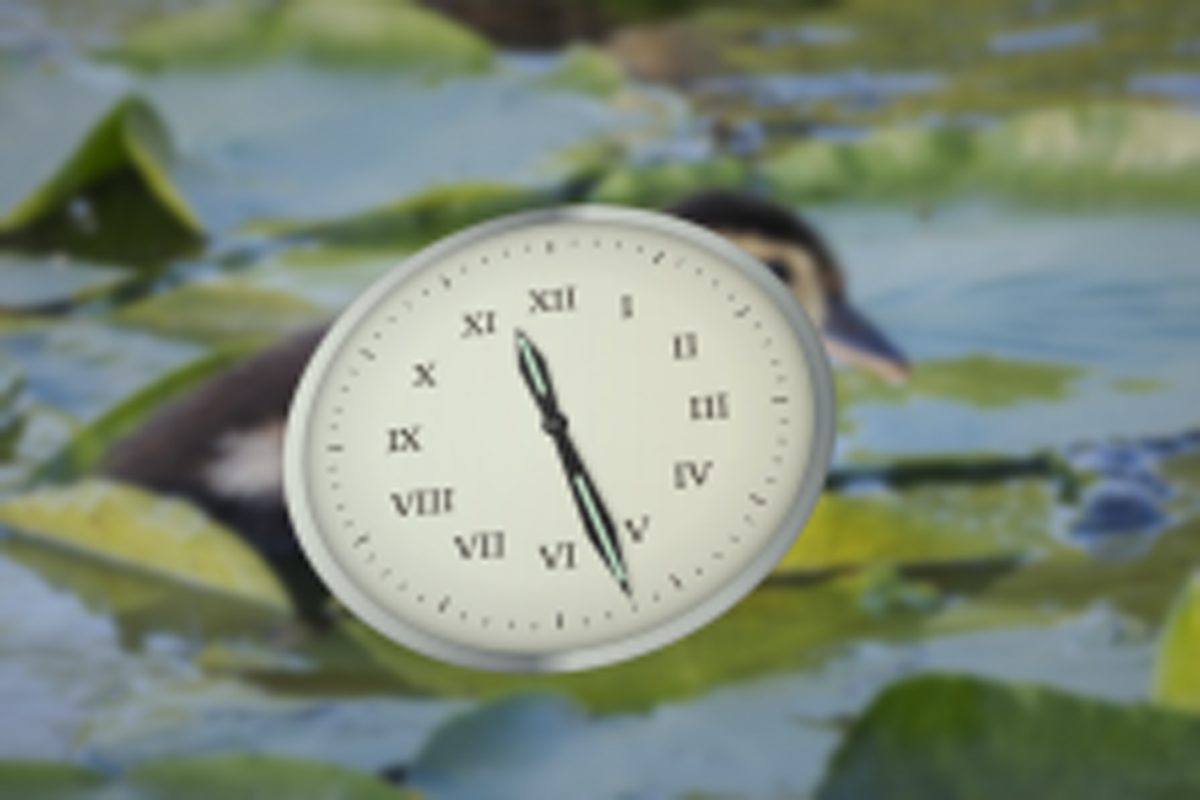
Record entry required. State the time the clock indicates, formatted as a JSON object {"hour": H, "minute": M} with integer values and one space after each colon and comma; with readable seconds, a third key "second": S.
{"hour": 11, "minute": 27}
